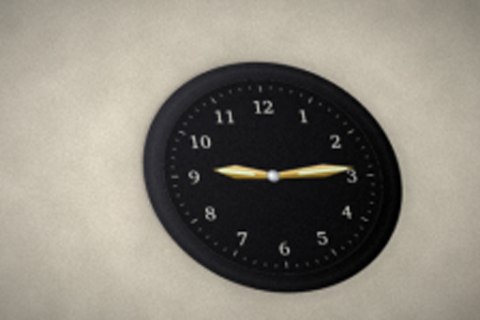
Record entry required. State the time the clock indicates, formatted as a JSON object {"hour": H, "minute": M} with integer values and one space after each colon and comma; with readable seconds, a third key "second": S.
{"hour": 9, "minute": 14}
